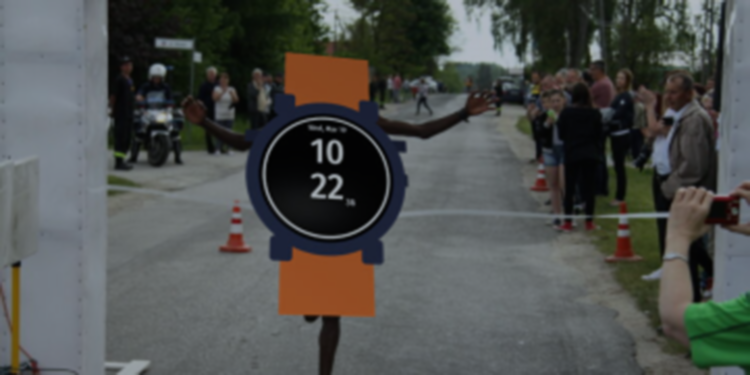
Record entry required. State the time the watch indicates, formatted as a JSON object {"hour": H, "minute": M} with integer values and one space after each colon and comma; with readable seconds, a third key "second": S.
{"hour": 10, "minute": 22}
